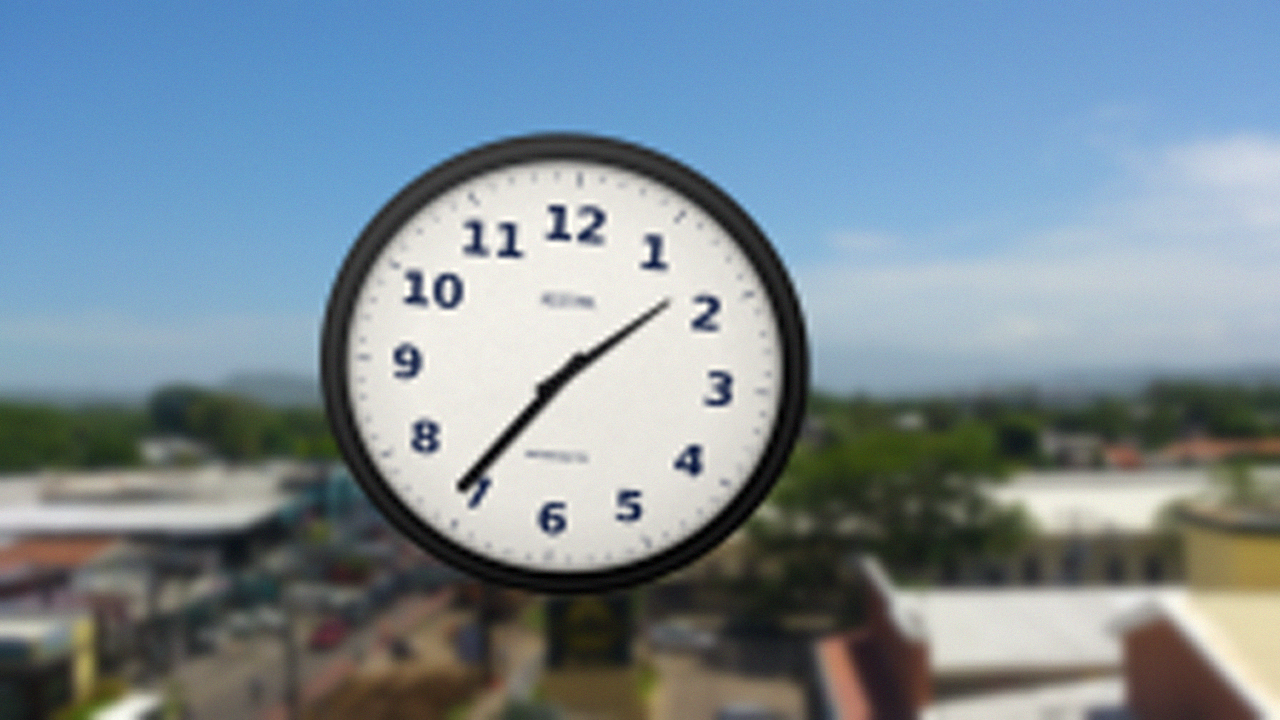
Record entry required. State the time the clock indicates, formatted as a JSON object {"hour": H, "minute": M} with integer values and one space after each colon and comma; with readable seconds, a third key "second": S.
{"hour": 1, "minute": 36}
